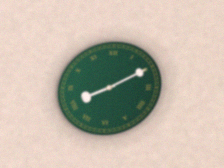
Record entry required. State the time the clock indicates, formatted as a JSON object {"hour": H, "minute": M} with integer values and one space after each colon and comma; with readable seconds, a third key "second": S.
{"hour": 8, "minute": 10}
